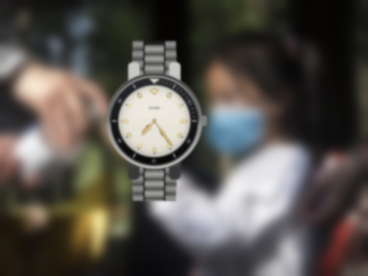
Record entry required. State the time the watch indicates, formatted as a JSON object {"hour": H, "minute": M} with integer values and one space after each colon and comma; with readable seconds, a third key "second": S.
{"hour": 7, "minute": 24}
